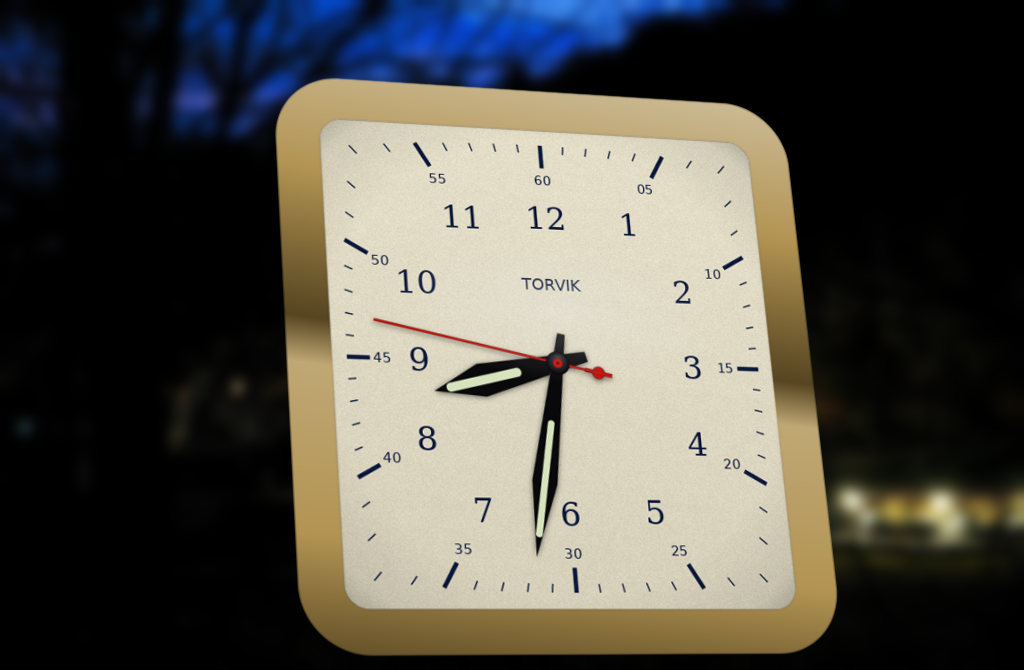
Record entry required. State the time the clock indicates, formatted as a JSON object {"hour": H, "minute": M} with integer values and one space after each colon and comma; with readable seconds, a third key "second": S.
{"hour": 8, "minute": 31, "second": 47}
